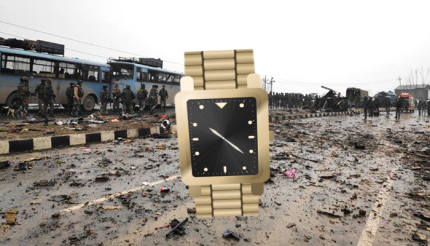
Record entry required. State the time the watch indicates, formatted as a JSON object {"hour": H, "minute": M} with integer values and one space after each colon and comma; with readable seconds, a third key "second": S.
{"hour": 10, "minute": 22}
